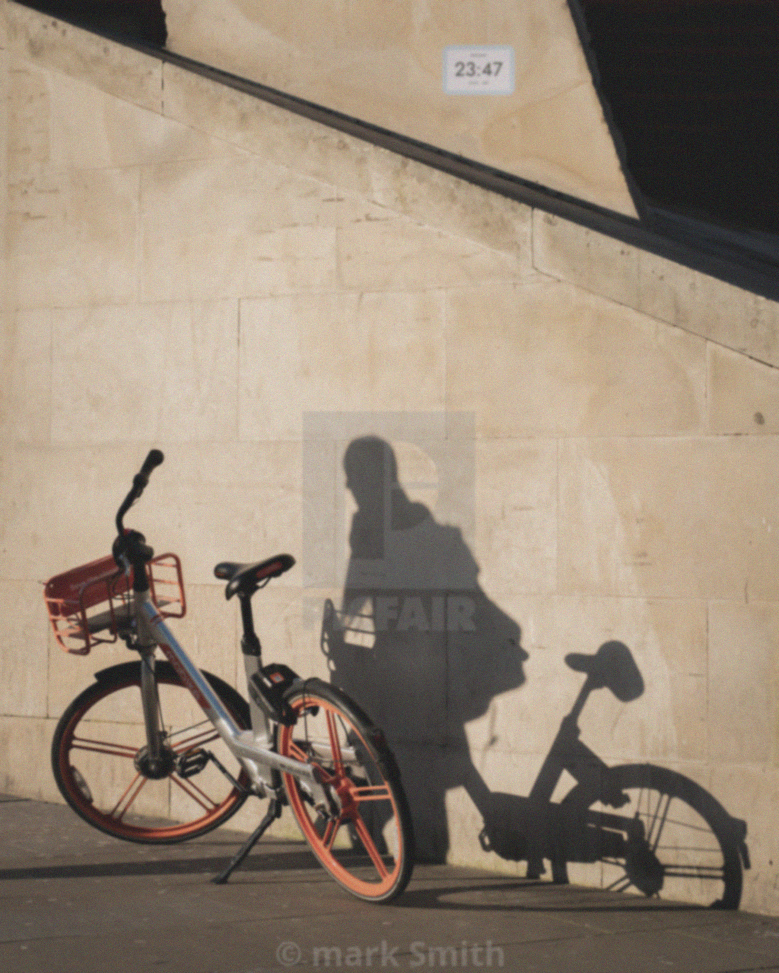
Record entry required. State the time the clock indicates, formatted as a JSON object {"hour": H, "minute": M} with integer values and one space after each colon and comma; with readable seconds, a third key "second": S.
{"hour": 23, "minute": 47}
